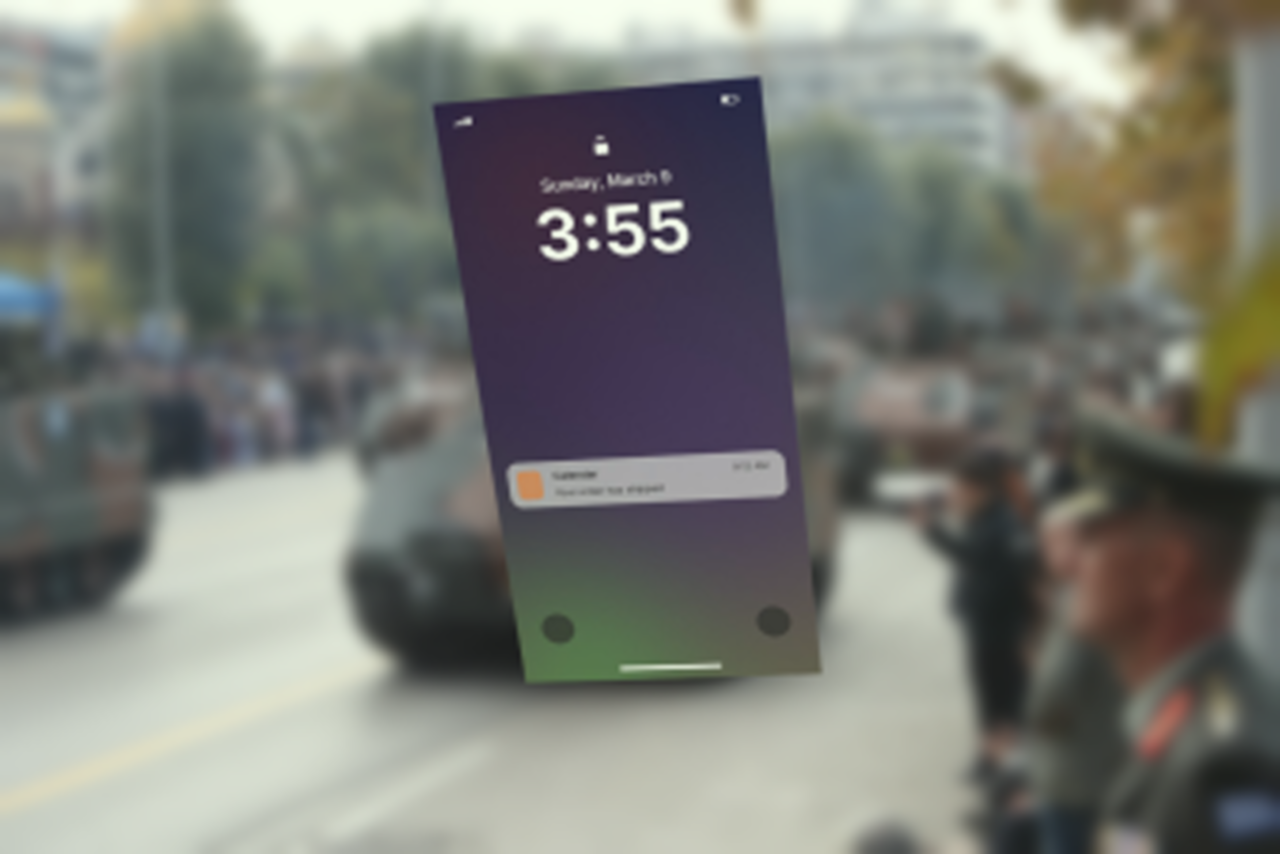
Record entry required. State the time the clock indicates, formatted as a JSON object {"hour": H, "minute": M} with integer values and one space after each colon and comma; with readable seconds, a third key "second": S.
{"hour": 3, "minute": 55}
